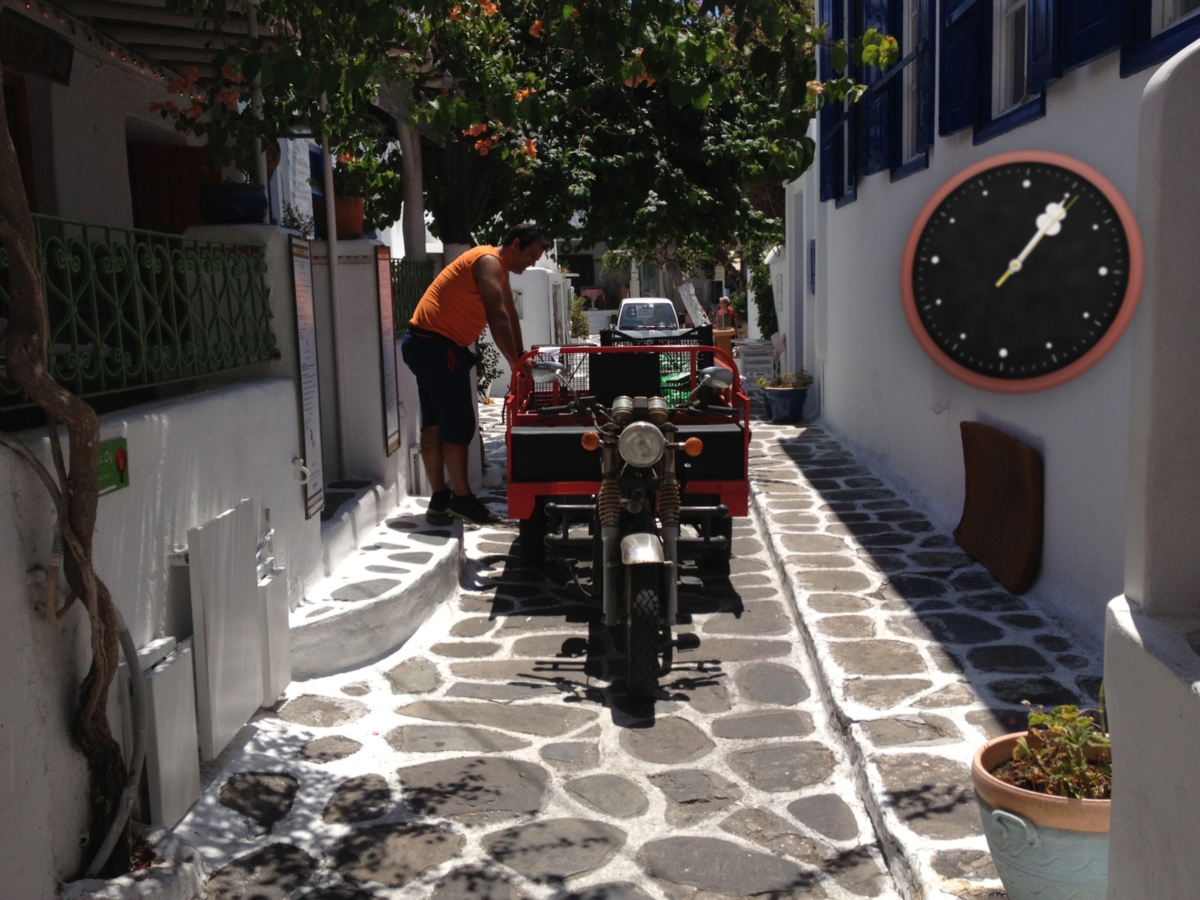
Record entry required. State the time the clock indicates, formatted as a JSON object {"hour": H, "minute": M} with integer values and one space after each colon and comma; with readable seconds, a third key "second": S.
{"hour": 1, "minute": 5, "second": 6}
